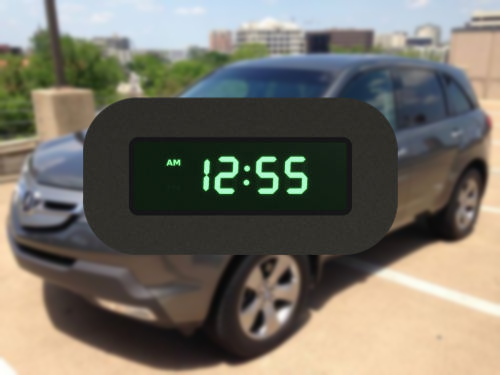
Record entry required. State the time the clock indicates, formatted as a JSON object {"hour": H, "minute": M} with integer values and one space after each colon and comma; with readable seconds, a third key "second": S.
{"hour": 12, "minute": 55}
